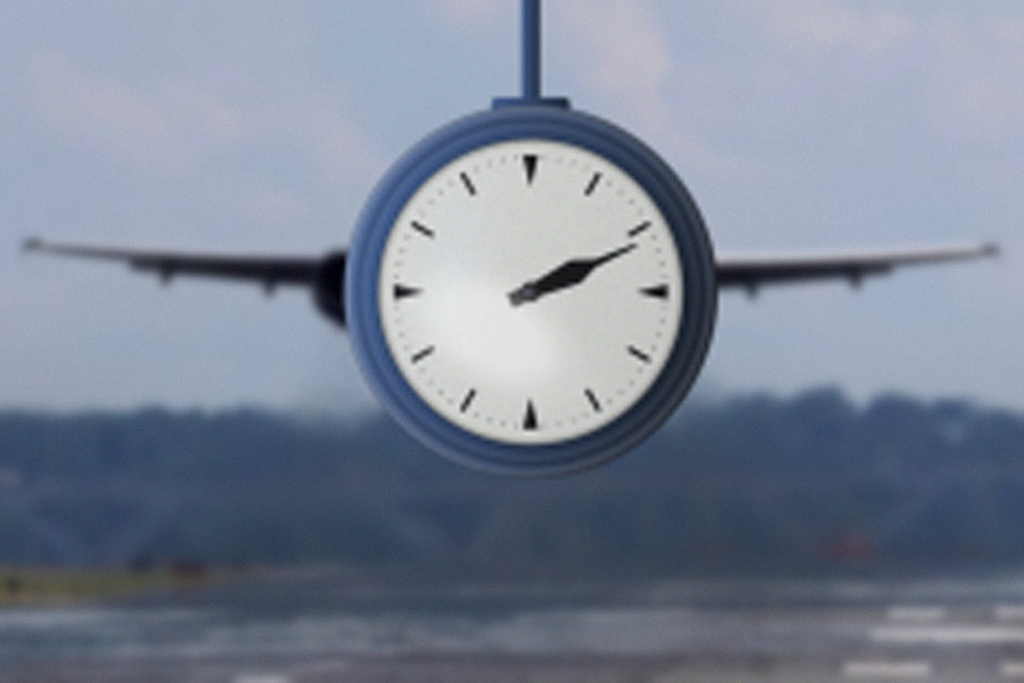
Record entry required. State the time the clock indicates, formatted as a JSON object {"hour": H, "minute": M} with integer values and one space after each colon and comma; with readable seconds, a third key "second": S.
{"hour": 2, "minute": 11}
